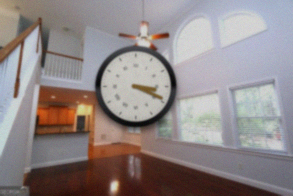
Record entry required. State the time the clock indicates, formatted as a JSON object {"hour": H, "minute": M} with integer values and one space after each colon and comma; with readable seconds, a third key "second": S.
{"hour": 3, "minute": 19}
